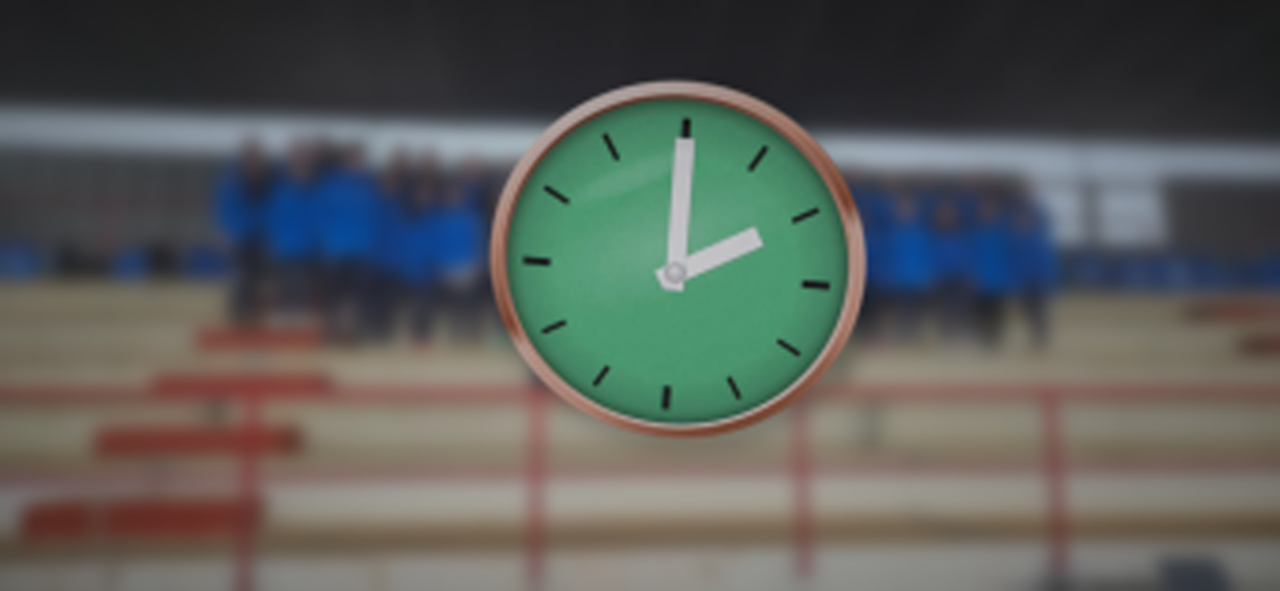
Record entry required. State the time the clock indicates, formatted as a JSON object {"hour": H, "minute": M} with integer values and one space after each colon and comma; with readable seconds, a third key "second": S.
{"hour": 2, "minute": 0}
